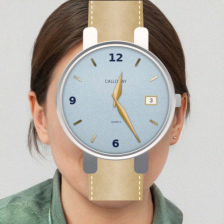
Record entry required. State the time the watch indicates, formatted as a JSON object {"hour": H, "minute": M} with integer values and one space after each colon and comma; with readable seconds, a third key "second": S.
{"hour": 12, "minute": 25}
